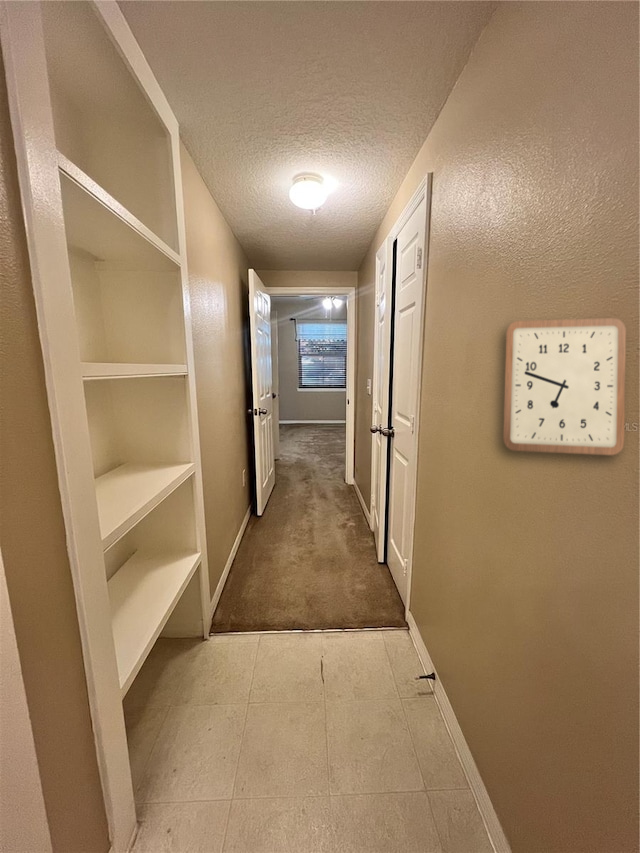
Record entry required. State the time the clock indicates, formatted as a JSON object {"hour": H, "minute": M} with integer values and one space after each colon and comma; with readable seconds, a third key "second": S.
{"hour": 6, "minute": 48}
